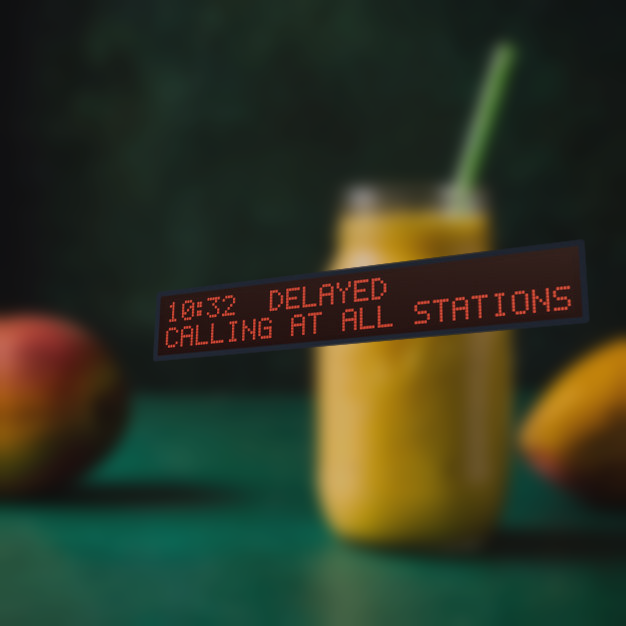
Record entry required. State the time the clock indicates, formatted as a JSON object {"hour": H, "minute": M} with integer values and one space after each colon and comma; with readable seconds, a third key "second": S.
{"hour": 10, "minute": 32}
